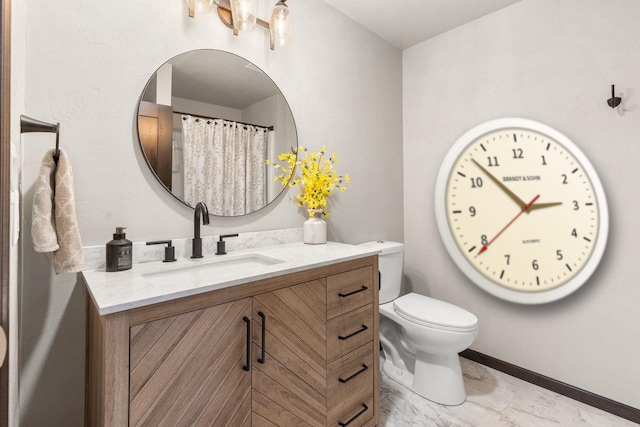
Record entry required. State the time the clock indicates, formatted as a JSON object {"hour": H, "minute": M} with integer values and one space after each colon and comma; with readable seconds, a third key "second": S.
{"hour": 2, "minute": 52, "second": 39}
